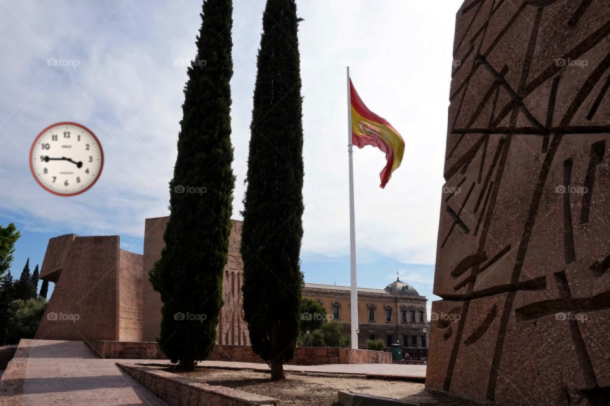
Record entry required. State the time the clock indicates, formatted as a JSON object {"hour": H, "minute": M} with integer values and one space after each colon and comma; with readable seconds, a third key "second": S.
{"hour": 3, "minute": 45}
